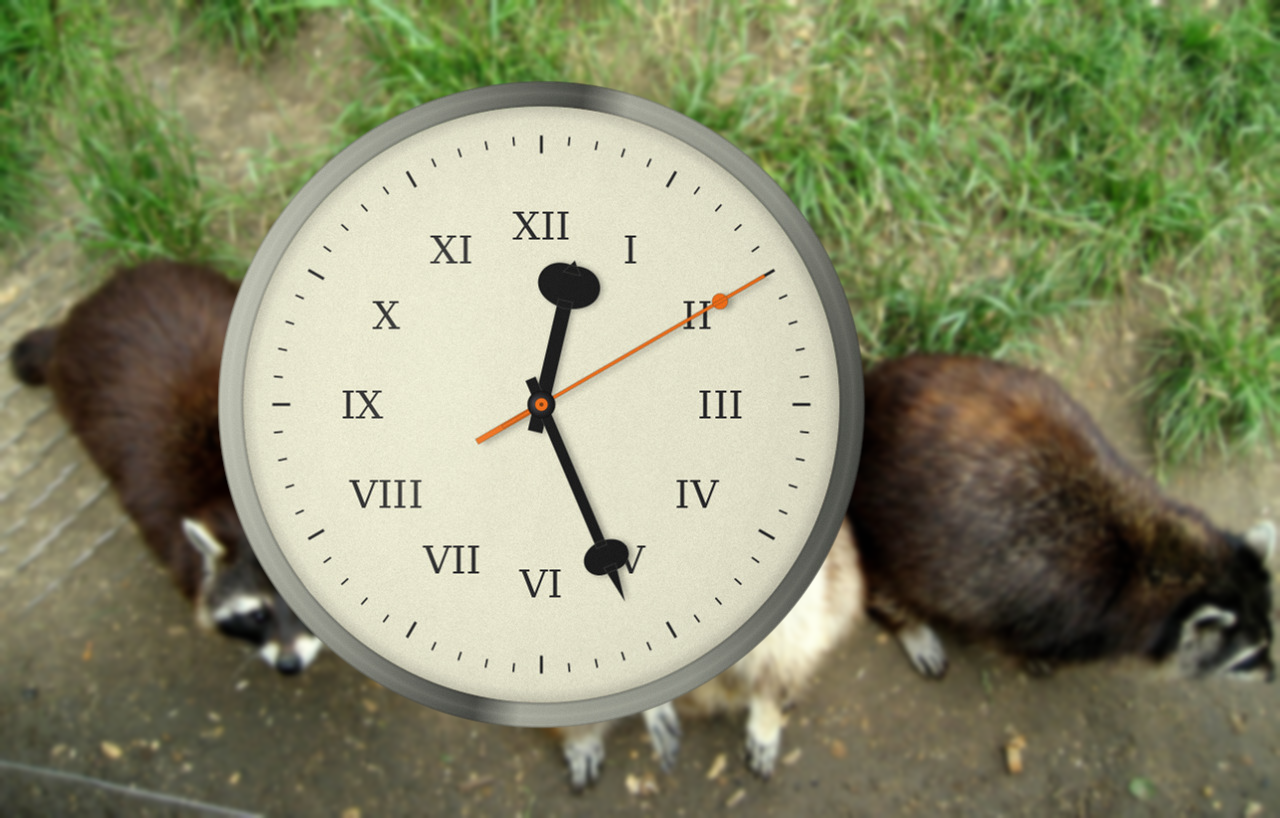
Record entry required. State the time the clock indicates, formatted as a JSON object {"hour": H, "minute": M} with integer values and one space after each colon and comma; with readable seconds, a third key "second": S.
{"hour": 12, "minute": 26, "second": 10}
